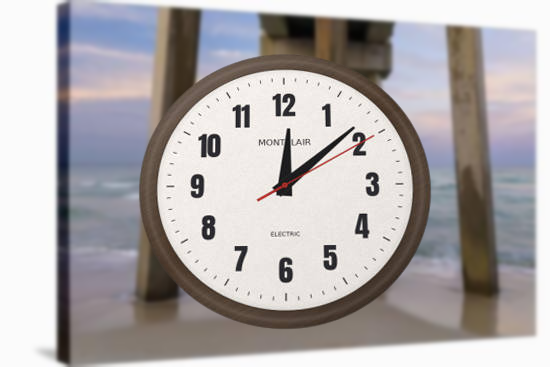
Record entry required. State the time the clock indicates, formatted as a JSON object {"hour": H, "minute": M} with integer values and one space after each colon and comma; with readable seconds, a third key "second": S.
{"hour": 12, "minute": 8, "second": 10}
